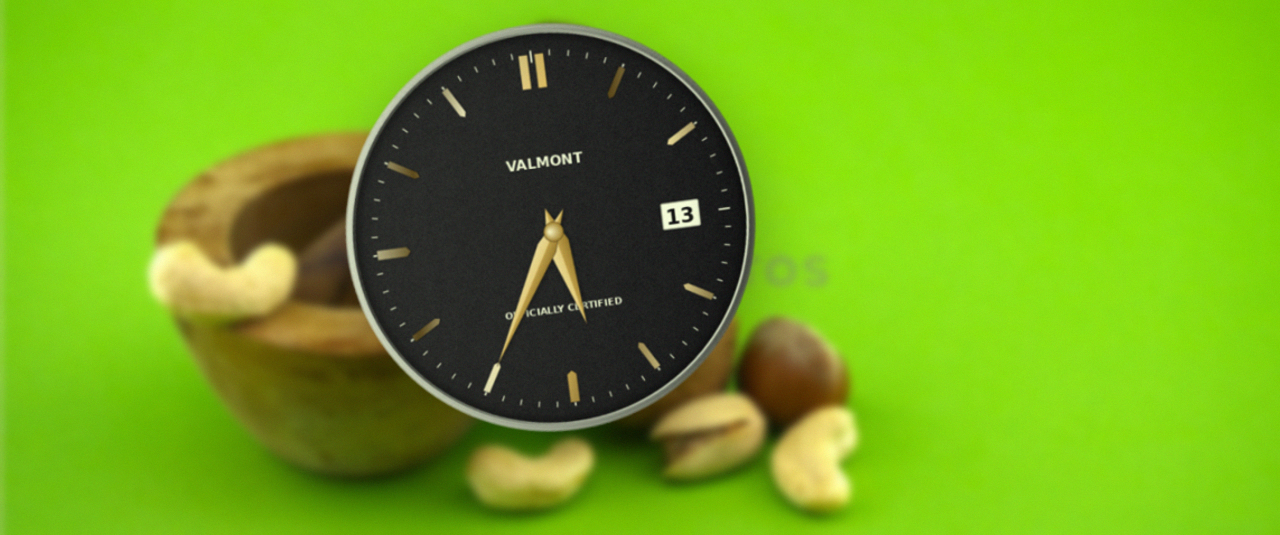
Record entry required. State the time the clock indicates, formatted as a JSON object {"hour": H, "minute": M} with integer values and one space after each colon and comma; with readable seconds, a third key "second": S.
{"hour": 5, "minute": 35}
